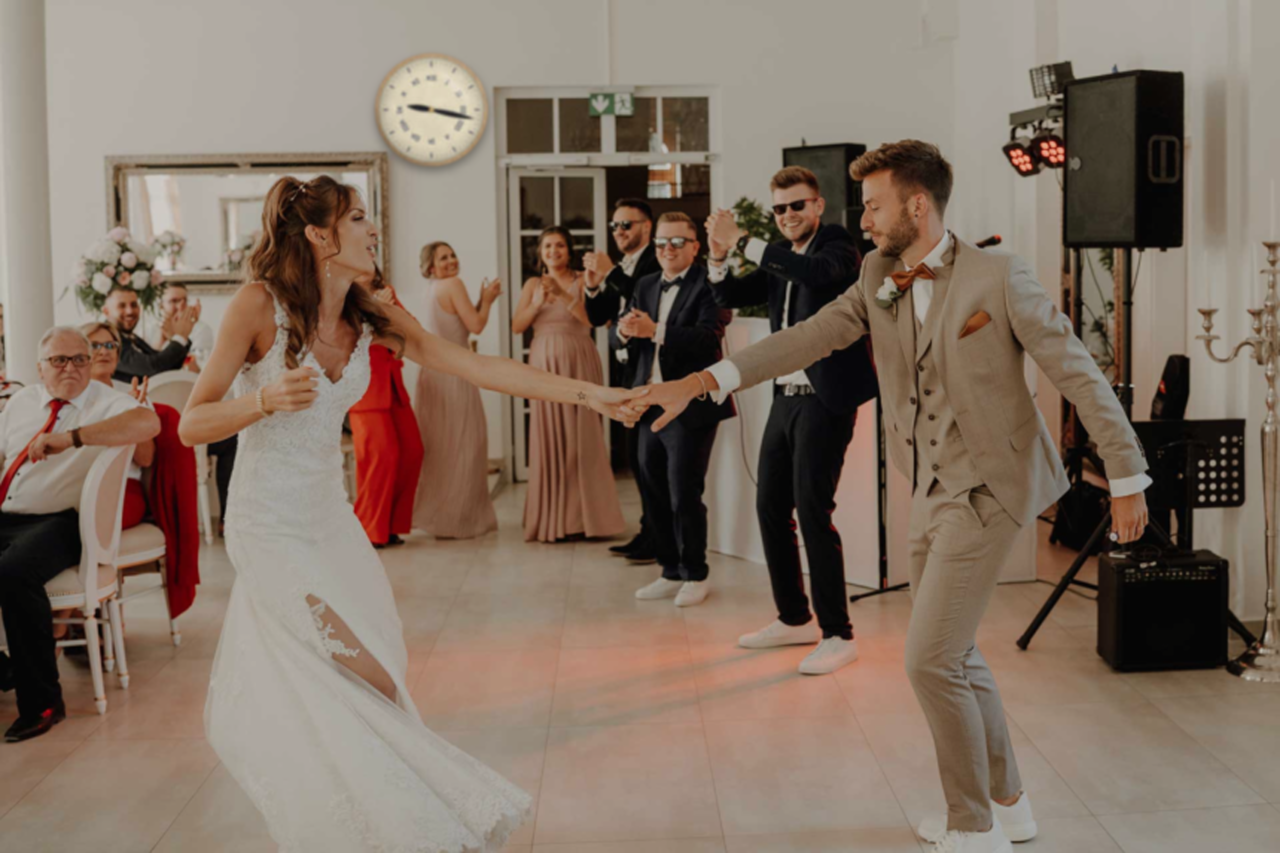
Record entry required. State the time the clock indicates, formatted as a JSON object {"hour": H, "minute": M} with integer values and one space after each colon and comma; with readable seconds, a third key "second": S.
{"hour": 9, "minute": 17}
